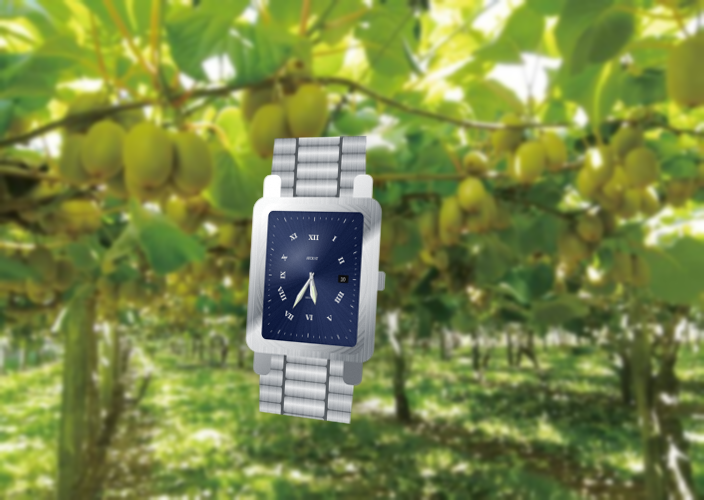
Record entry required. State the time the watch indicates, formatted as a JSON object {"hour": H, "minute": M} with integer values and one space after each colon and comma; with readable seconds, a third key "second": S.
{"hour": 5, "minute": 35}
